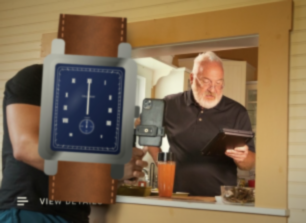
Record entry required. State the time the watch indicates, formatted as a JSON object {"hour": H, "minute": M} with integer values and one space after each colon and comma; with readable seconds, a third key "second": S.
{"hour": 12, "minute": 0}
